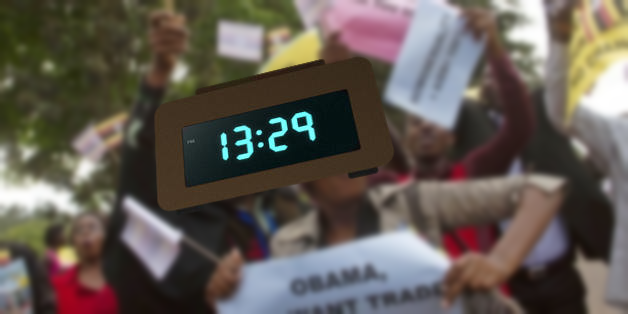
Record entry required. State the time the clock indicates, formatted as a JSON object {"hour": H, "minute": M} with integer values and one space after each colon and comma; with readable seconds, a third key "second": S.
{"hour": 13, "minute": 29}
